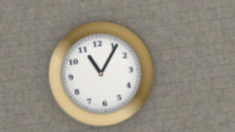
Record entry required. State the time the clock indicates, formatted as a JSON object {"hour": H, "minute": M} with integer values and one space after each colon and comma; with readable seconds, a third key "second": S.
{"hour": 11, "minute": 6}
